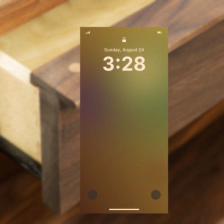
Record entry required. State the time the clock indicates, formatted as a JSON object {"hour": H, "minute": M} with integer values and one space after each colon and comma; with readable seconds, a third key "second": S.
{"hour": 3, "minute": 28}
